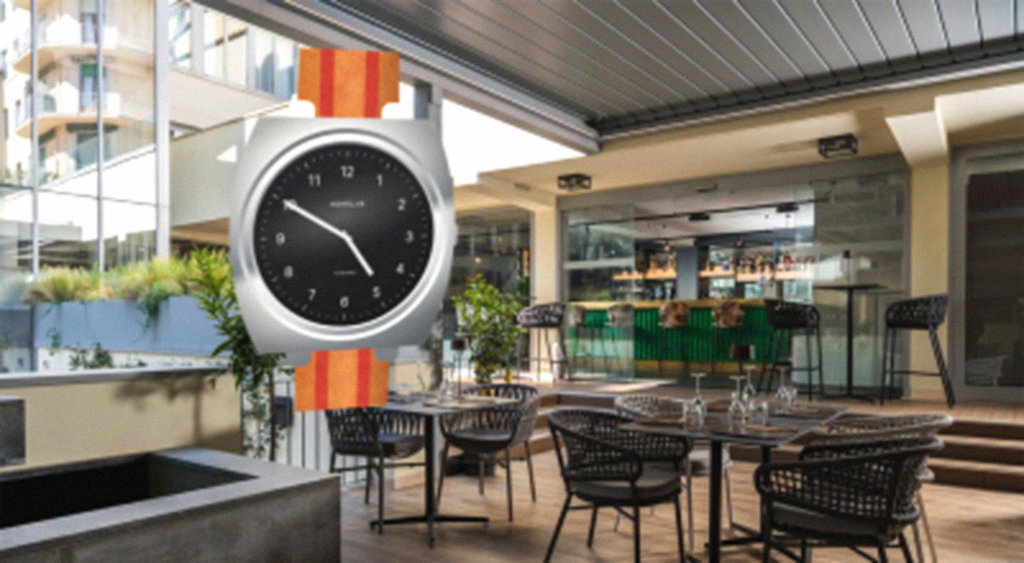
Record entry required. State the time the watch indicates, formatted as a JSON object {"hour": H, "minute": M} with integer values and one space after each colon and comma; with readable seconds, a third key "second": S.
{"hour": 4, "minute": 50}
